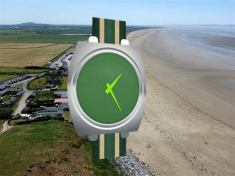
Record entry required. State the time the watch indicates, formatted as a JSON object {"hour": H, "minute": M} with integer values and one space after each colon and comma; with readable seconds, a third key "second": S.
{"hour": 1, "minute": 25}
